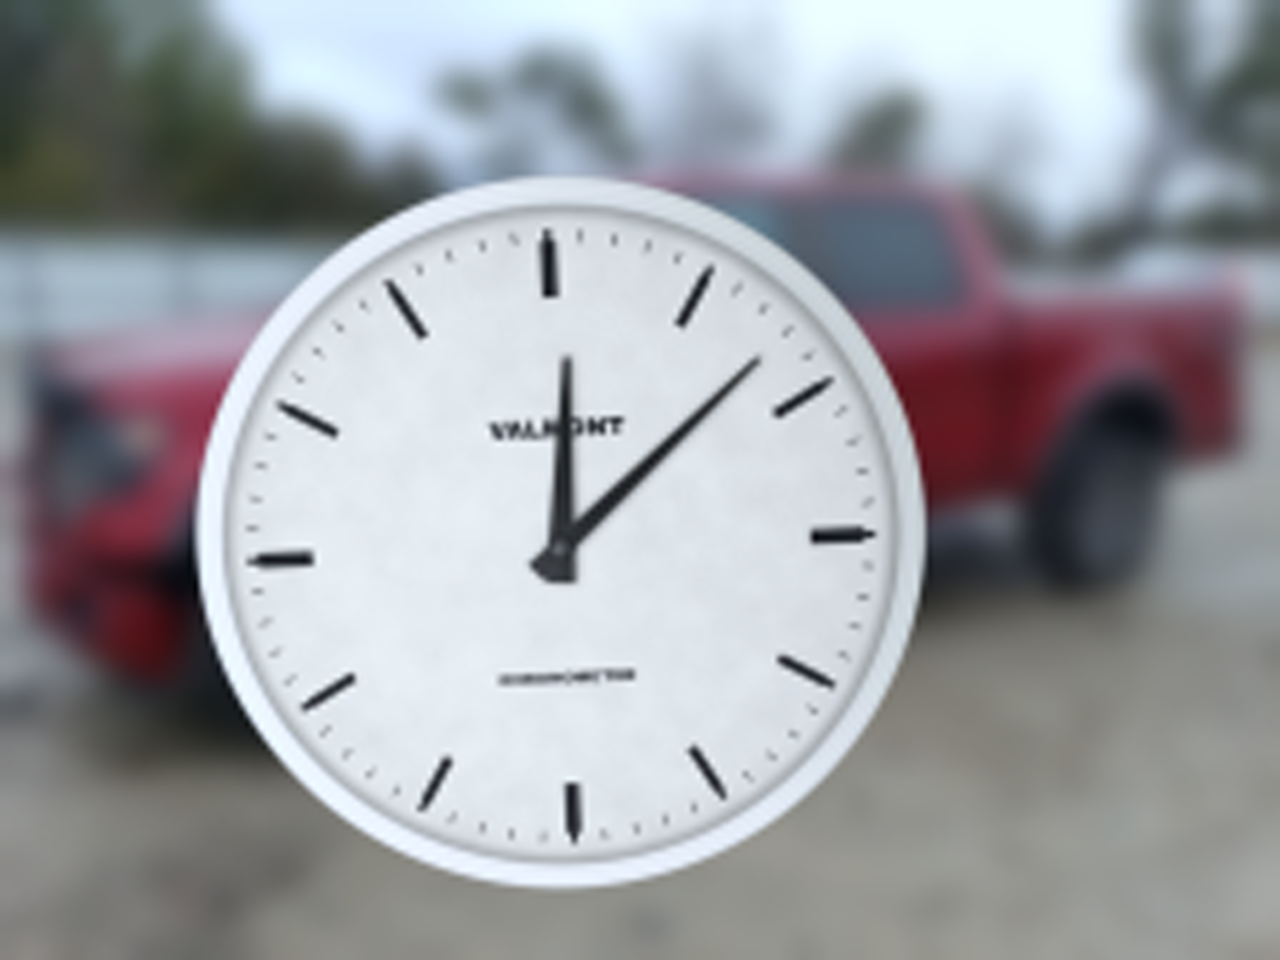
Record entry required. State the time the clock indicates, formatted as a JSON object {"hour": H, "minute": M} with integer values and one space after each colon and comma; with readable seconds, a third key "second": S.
{"hour": 12, "minute": 8}
